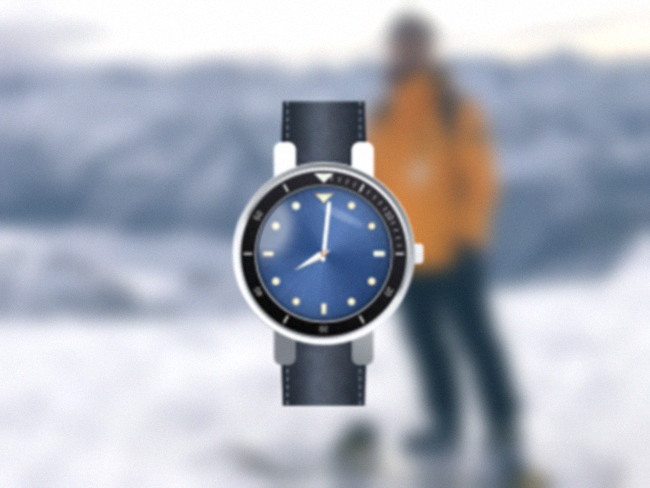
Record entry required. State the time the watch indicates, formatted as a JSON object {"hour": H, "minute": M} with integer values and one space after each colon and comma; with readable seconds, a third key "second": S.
{"hour": 8, "minute": 1}
